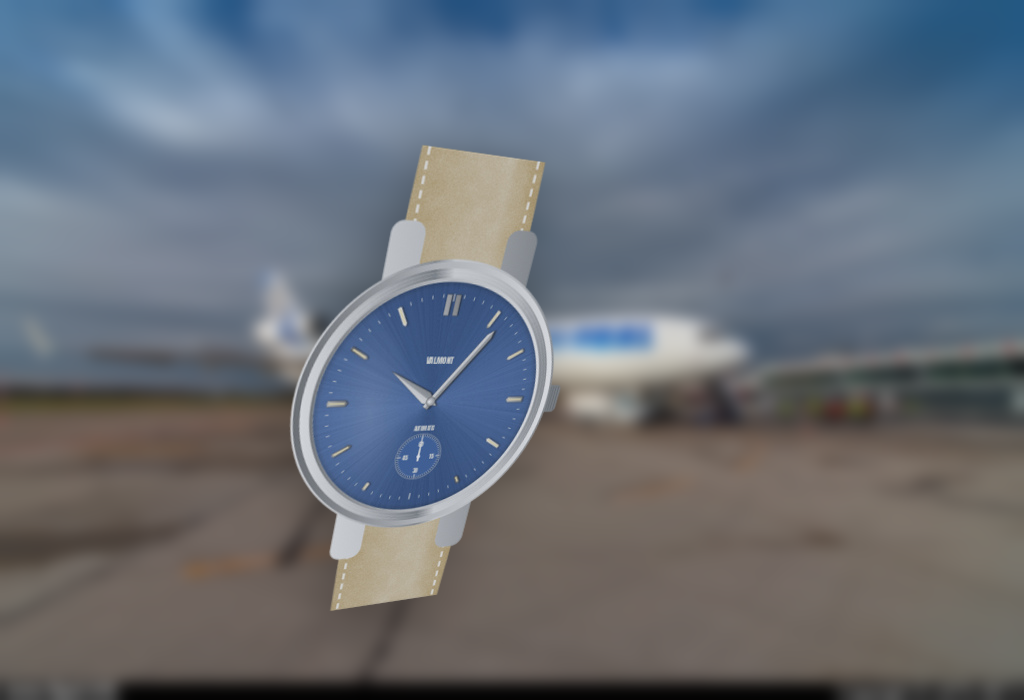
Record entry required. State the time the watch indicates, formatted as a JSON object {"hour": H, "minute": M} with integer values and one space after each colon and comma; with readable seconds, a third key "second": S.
{"hour": 10, "minute": 6}
